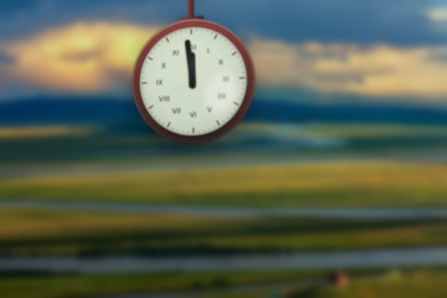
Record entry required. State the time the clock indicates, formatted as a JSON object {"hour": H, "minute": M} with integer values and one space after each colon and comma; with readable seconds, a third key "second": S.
{"hour": 11, "minute": 59}
